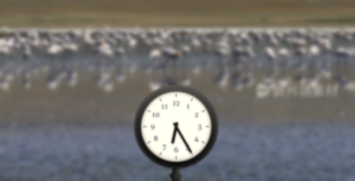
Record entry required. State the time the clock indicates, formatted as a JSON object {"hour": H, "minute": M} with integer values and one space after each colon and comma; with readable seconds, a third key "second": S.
{"hour": 6, "minute": 25}
